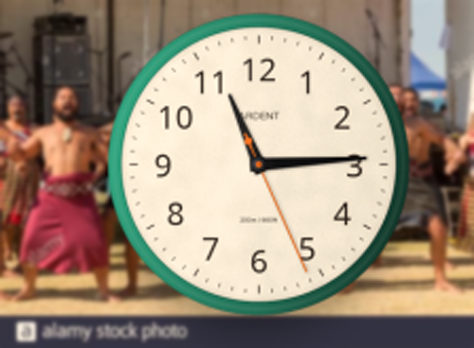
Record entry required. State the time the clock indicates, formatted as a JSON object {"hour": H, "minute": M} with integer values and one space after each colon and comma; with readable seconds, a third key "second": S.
{"hour": 11, "minute": 14, "second": 26}
